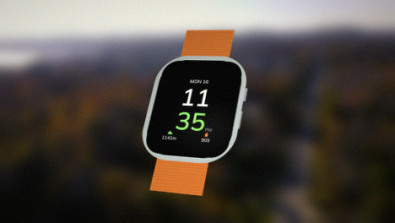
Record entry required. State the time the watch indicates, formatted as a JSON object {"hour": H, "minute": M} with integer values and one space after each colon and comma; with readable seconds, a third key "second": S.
{"hour": 11, "minute": 35}
